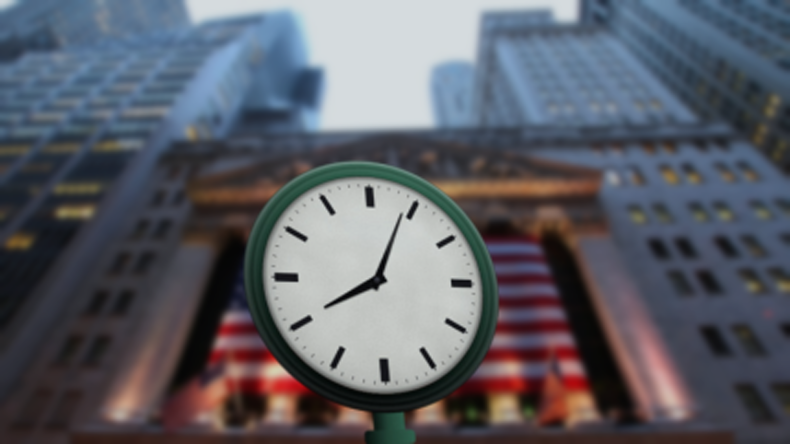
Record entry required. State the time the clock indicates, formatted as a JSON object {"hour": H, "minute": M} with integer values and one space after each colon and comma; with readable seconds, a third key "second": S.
{"hour": 8, "minute": 4}
